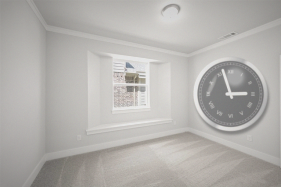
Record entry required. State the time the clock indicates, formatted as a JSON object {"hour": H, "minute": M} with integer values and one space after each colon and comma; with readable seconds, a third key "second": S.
{"hour": 2, "minute": 57}
